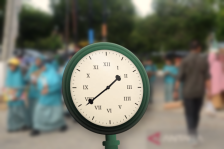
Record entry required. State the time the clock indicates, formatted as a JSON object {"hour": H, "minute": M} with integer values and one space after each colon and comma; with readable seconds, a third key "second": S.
{"hour": 1, "minute": 39}
